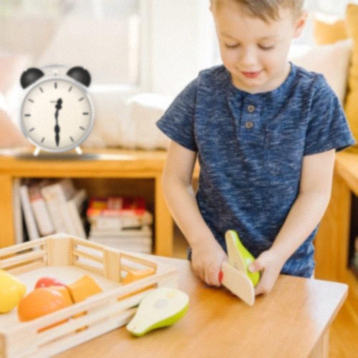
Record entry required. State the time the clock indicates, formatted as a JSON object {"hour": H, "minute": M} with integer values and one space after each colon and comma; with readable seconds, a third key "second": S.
{"hour": 12, "minute": 30}
